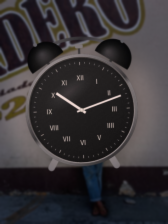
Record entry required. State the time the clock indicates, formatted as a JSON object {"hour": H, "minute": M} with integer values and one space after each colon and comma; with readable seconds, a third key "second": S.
{"hour": 10, "minute": 12}
